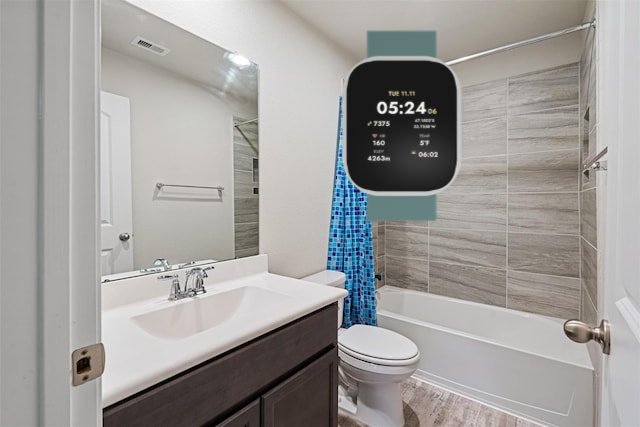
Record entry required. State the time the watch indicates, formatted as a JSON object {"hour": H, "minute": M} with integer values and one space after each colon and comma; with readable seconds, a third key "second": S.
{"hour": 5, "minute": 24}
